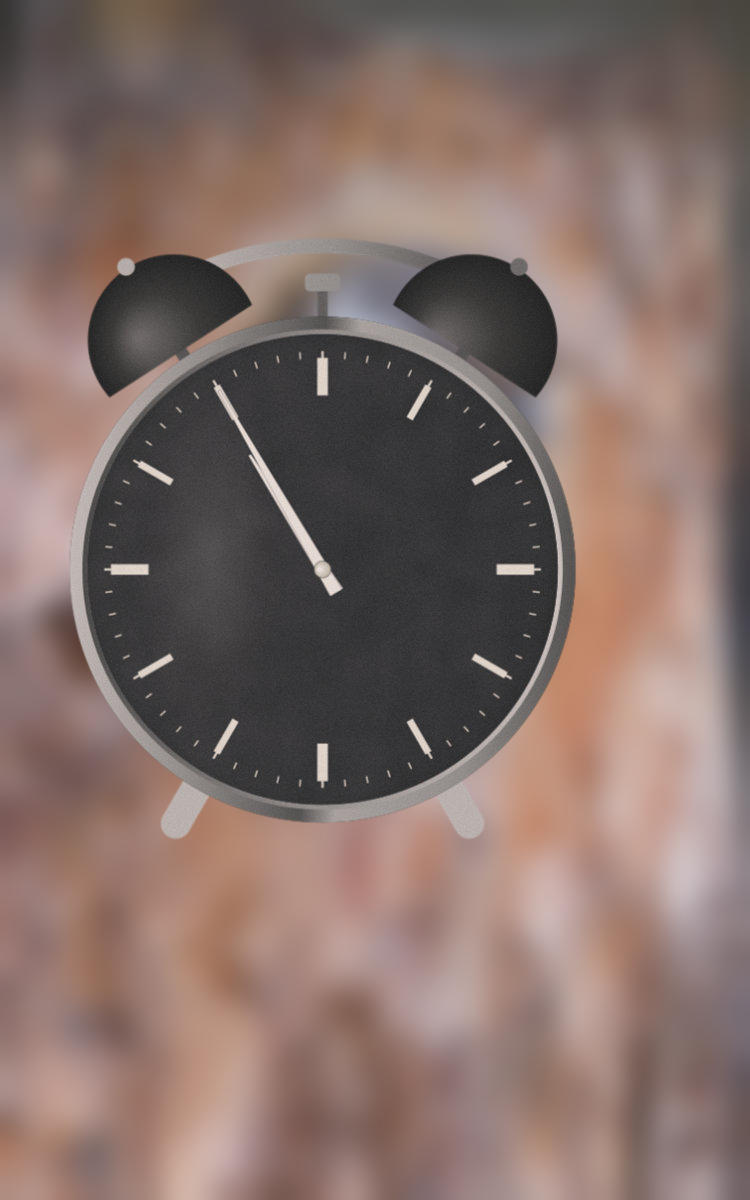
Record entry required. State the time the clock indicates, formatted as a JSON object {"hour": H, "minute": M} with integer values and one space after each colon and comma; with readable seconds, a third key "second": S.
{"hour": 10, "minute": 55}
